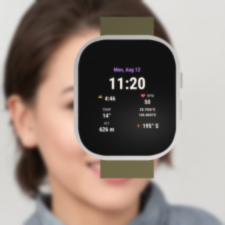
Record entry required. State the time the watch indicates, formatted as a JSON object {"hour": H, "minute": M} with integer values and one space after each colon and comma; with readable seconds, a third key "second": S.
{"hour": 11, "minute": 20}
